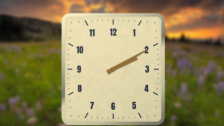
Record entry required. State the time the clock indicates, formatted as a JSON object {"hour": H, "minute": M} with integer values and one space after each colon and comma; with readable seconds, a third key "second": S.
{"hour": 2, "minute": 10}
